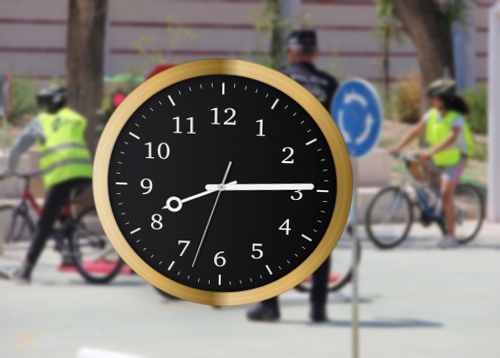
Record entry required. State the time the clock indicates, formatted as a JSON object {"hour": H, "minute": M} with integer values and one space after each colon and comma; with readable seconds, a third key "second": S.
{"hour": 8, "minute": 14, "second": 33}
